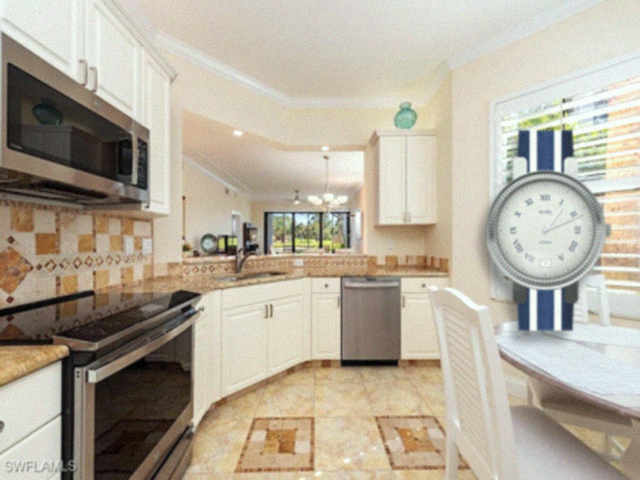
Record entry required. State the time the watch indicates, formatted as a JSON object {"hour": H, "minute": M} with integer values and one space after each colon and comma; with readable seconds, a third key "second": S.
{"hour": 1, "minute": 11}
